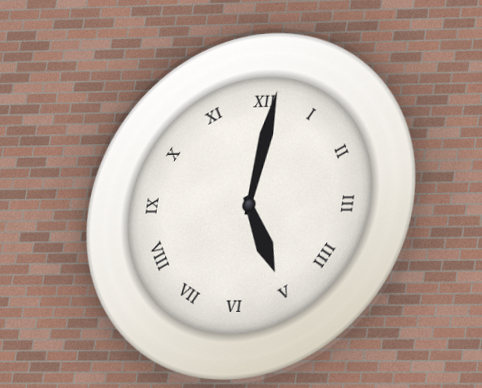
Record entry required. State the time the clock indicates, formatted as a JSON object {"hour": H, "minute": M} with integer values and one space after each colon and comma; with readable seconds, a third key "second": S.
{"hour": 5, "minute": 1}
